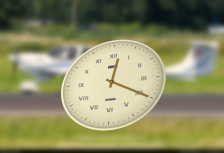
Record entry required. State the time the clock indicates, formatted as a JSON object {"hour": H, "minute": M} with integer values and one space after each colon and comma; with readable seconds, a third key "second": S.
{"hour": 12, "minute": 20}
